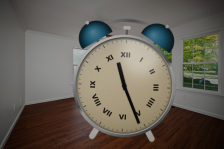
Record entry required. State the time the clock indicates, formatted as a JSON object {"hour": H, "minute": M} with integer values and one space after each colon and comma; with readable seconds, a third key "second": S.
{"hour": 11, "minute": 26}
